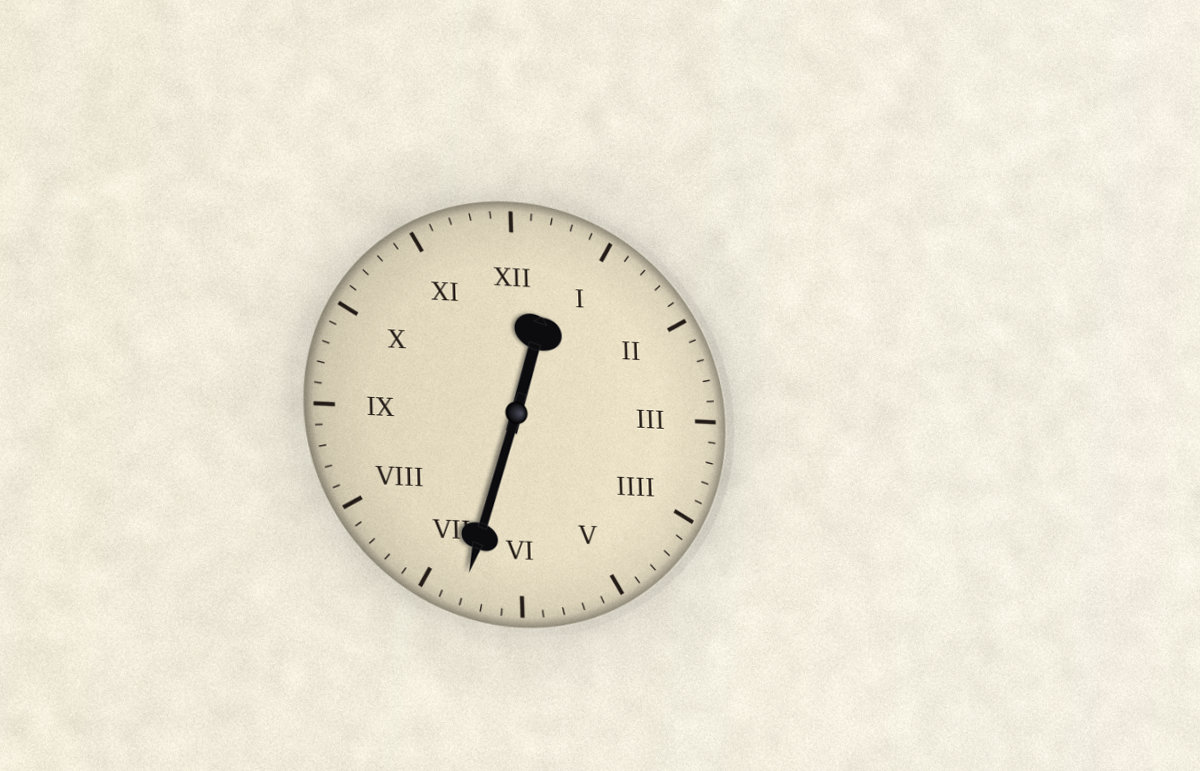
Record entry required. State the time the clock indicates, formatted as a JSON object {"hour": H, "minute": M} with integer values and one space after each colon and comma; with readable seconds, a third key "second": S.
{"hour": 12, "minute": 33}
